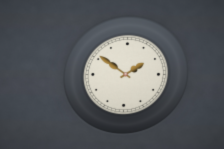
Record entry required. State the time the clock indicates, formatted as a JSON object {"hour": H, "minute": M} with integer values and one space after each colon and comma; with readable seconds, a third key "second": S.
{"hour": 1, "minute": 51}
